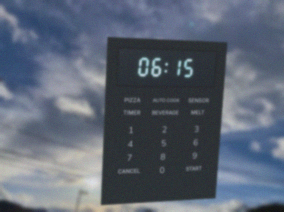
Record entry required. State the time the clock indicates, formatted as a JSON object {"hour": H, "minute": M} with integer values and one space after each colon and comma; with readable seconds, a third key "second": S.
{"hour": 6, "minute": 15}
